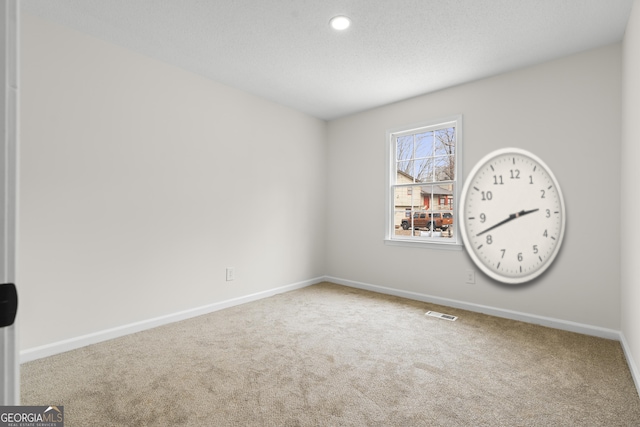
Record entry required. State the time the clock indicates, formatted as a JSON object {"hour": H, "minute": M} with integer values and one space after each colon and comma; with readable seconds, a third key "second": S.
{"hour": 2, "minute": 42}
